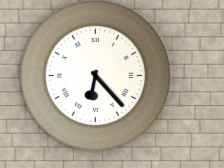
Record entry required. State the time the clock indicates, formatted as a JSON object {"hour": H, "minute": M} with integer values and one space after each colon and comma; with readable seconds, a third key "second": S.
{"hour": 6, "minute": 23}
